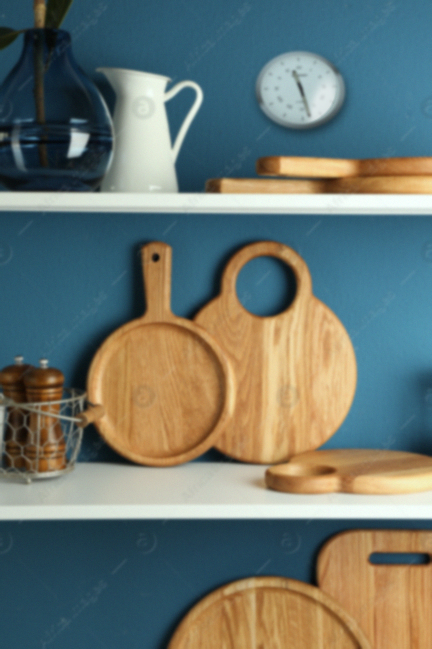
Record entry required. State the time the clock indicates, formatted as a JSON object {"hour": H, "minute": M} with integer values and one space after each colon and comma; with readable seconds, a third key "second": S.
{"hour": 11, "minute": 28}
